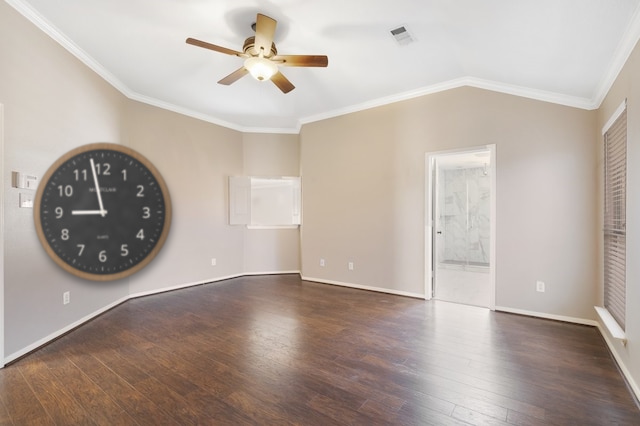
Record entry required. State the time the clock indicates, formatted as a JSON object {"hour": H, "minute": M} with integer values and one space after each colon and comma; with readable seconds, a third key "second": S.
{"hour": 8, "minute": 58}
